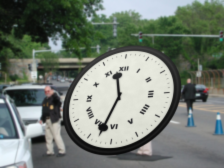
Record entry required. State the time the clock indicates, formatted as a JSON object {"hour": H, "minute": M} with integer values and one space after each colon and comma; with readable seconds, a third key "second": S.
{"hour": 11, "minute": 33}
